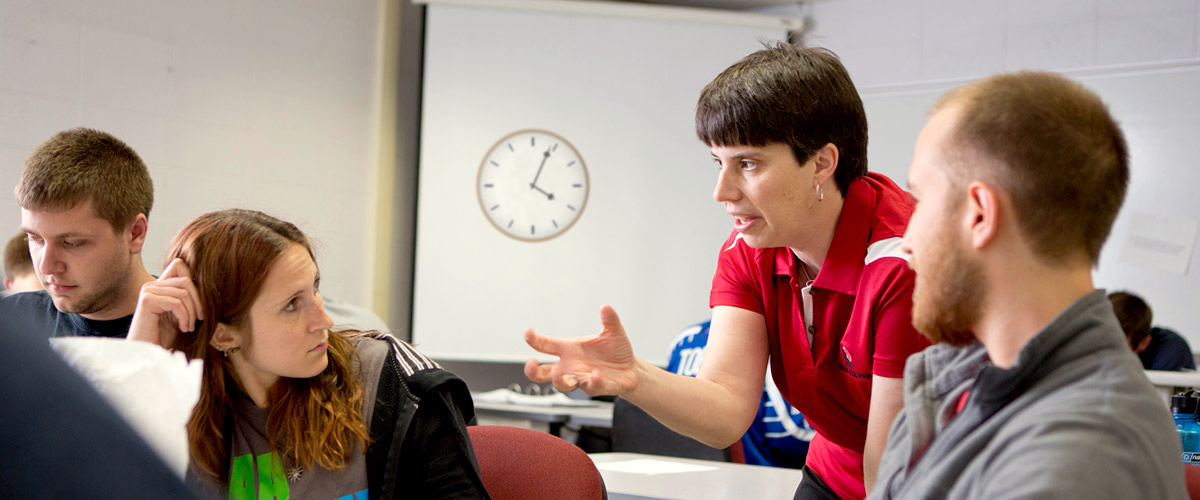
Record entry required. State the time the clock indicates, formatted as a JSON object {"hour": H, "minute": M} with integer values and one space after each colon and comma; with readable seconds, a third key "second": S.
{"hour": 4, "minute": 4}
